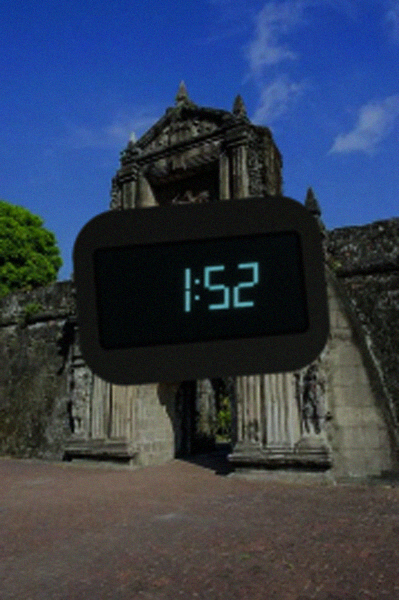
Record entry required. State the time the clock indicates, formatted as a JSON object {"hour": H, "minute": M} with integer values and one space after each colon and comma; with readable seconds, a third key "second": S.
{"hour": 1, "minute": 52}
